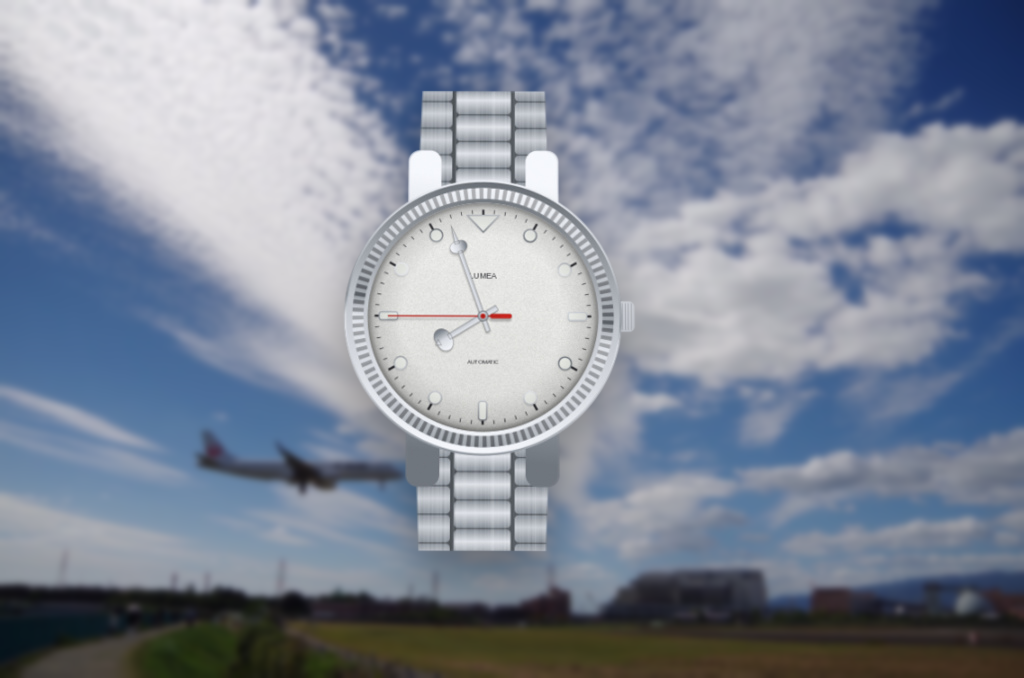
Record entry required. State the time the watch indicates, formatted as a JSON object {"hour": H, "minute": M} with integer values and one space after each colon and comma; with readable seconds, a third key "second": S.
{"hour": 7, "minute": 56, "second": 45}
